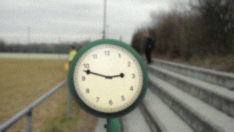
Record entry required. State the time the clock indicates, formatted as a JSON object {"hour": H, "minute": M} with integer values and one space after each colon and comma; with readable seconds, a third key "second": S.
{"hour": 2, "minute": 48}
